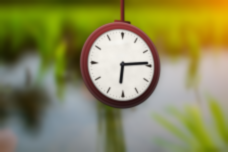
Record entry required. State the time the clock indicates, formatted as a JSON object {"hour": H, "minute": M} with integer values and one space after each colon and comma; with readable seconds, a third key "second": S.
{"hour": 6, "minute": 14}
